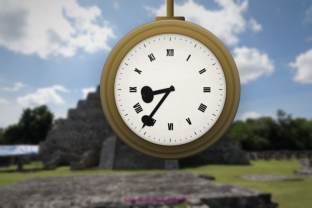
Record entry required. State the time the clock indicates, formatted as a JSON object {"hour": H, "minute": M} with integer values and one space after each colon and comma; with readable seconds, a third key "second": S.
{"hour": 8, "minute": 36}
